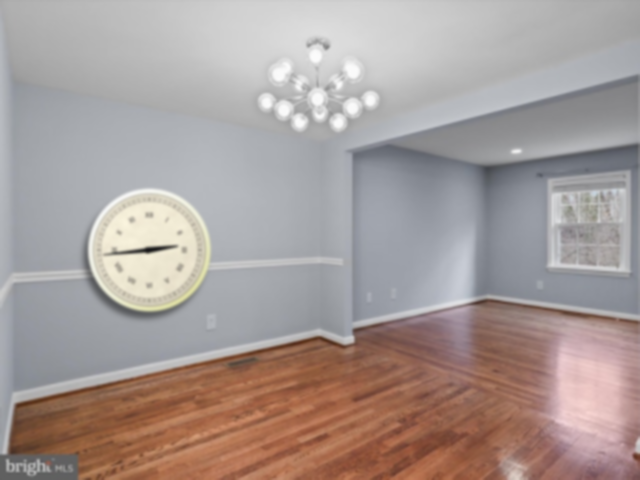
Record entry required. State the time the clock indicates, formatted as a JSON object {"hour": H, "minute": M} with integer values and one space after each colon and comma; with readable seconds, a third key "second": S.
{"hour": 2, "minute": 44}
